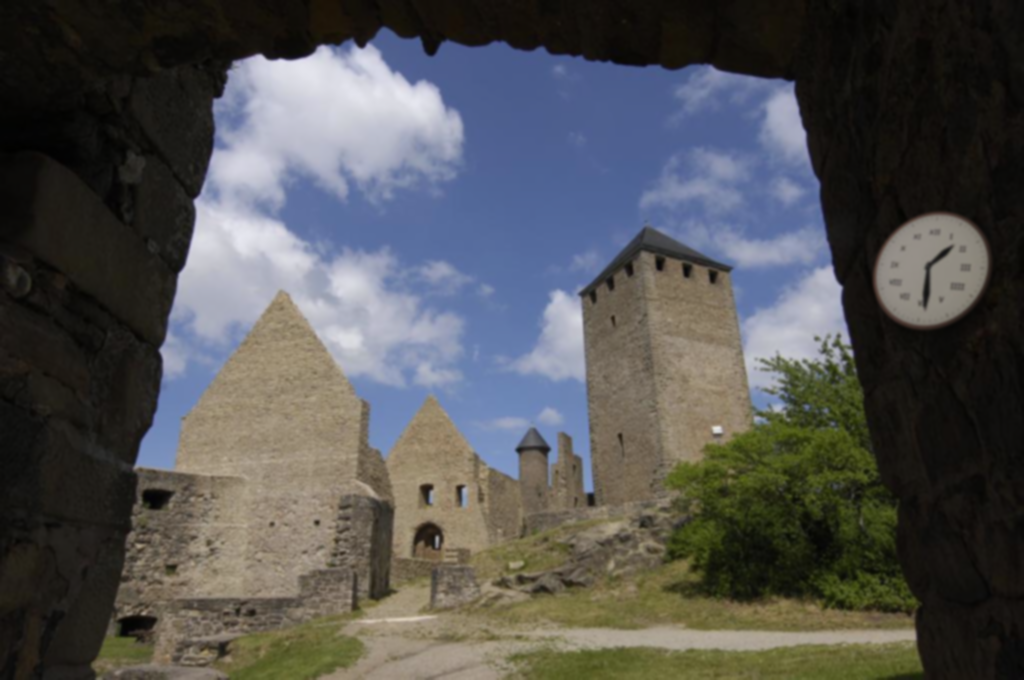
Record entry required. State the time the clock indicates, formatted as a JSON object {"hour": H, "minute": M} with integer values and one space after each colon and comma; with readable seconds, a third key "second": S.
{"hour": 1, "minute": 29}
